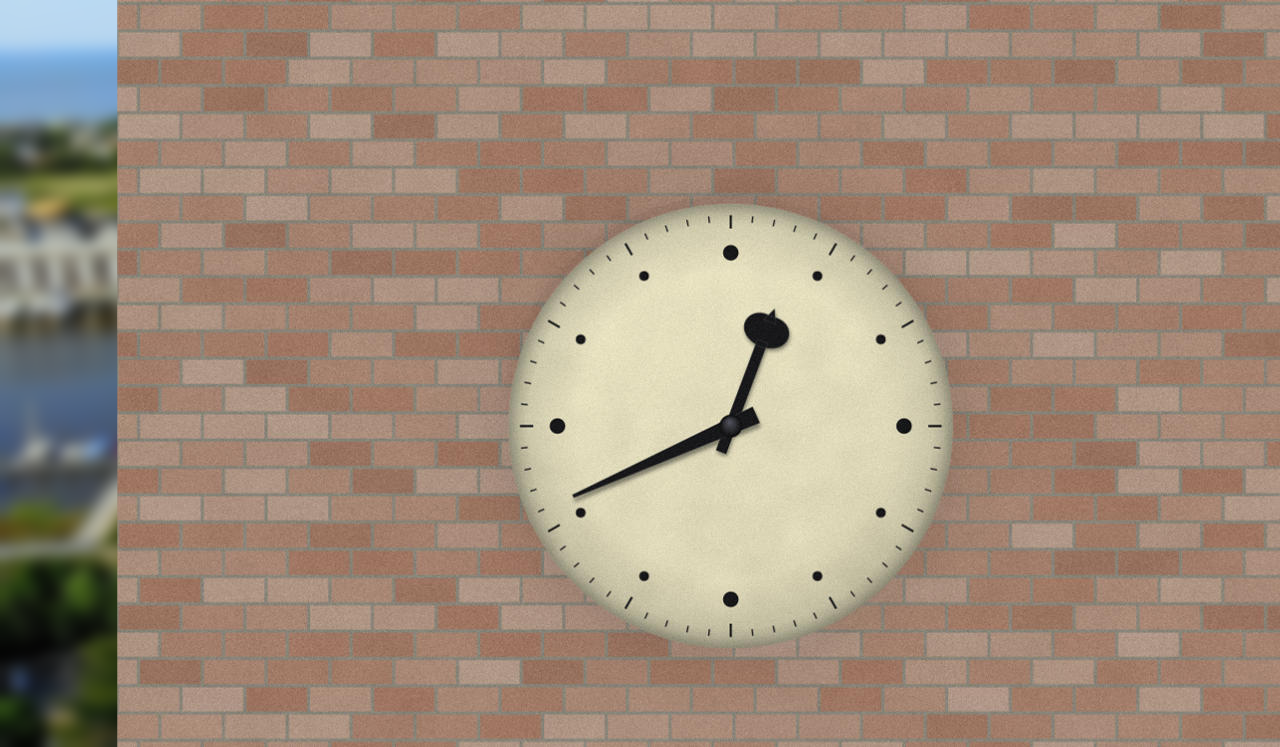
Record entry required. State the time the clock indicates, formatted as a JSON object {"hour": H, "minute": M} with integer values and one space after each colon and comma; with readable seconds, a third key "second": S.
{"hour": 12, "minute": 41}
